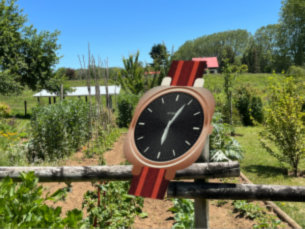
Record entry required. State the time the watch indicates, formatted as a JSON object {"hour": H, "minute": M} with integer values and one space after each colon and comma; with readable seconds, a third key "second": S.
{"hour": 6, "minute": 4}
